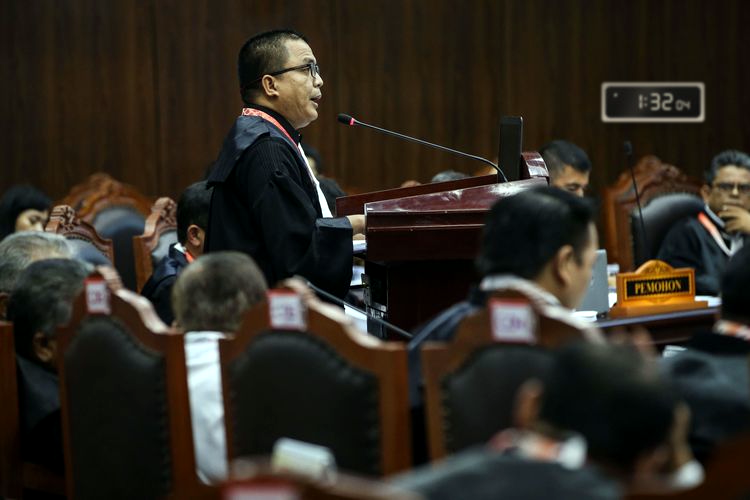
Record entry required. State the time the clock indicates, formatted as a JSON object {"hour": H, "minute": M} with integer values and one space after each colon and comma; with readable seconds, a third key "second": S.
{"hour": 1, "minute": 32}
